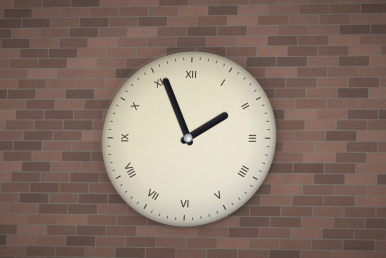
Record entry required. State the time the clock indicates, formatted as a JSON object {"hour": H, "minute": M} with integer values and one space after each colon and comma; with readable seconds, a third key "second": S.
{"hour": 1, "minute": 56}
